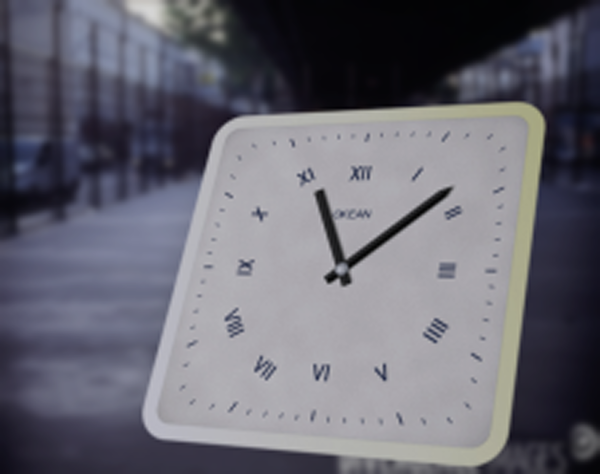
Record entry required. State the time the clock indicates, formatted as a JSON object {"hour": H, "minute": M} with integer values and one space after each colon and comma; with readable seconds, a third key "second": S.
{"hour": 11, "minute": 8}
